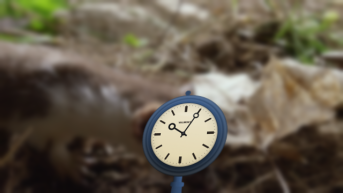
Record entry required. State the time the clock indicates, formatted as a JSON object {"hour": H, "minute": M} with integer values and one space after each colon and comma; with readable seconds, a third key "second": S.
{"hour": 10, "minute": 5}
